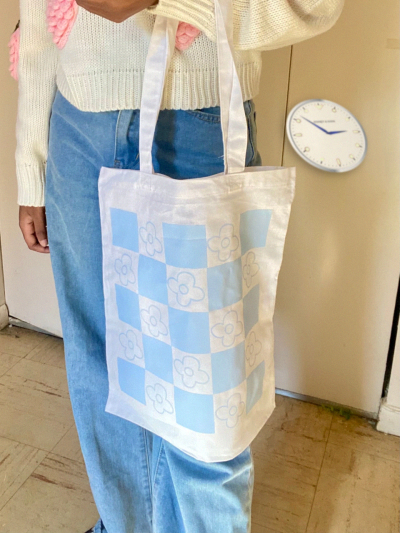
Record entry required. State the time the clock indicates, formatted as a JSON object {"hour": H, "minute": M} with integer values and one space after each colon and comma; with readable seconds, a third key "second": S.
{"hour": 2, "minute": 52}
